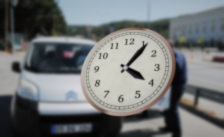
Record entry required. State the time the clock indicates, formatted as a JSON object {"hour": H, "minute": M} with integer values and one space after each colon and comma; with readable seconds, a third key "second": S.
{"hour": 4, "minute": 6}
